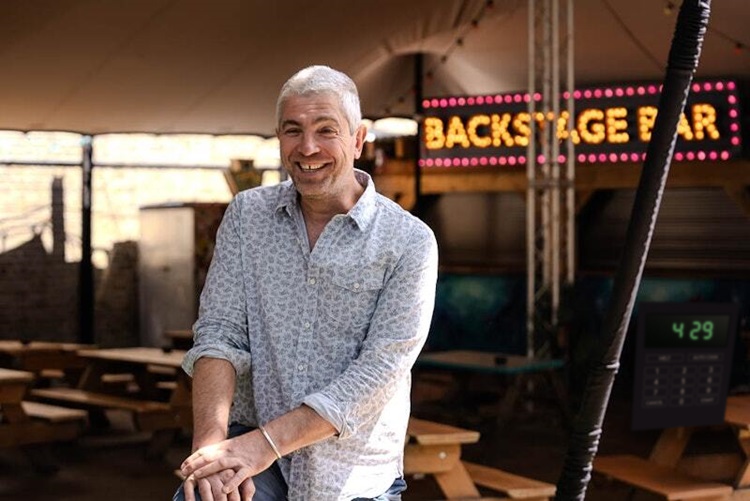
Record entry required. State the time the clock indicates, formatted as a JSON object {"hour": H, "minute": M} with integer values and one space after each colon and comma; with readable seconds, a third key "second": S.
{"hour": 4, "minute": 29}
